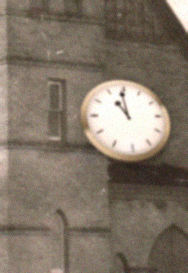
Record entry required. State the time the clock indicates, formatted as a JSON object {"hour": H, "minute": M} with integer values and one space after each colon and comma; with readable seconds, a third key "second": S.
{"hour": 10, "minute": 59}
